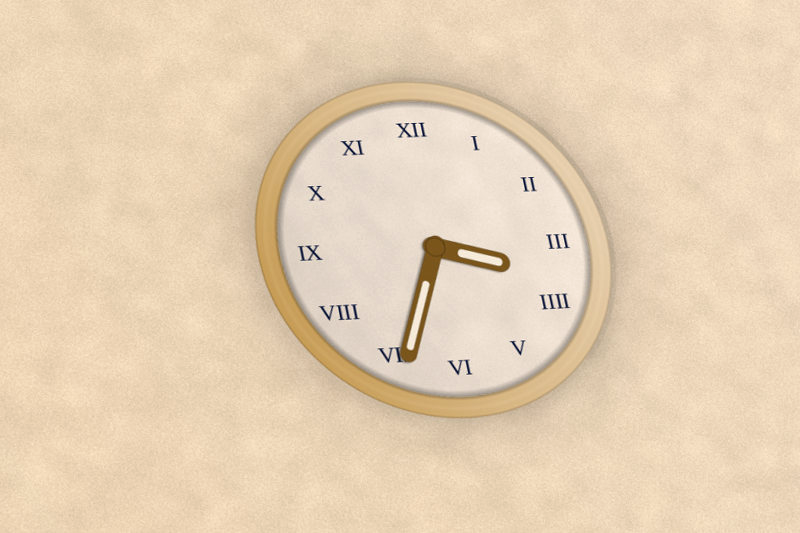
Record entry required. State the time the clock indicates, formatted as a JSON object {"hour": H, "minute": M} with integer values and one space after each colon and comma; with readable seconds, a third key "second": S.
{"hour": 3, "minute": 34}
